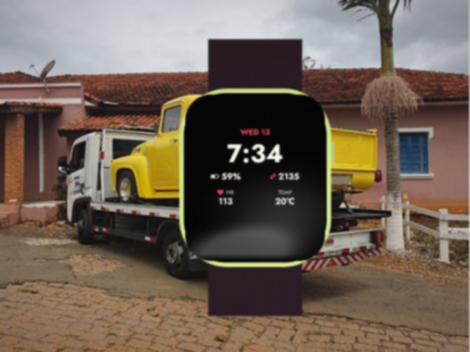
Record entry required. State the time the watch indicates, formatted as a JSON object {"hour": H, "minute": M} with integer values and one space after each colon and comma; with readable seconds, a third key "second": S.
{"hour": 7, "minute": 34}
